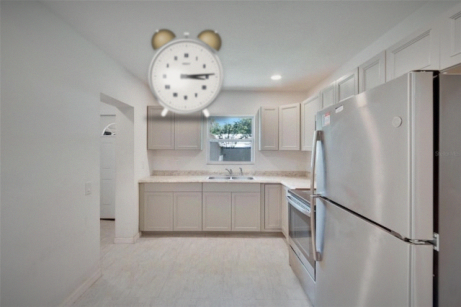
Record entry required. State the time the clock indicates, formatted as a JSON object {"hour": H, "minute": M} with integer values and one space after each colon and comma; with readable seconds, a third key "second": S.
{"hour": 3, "minute": 14}
